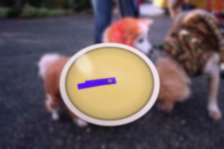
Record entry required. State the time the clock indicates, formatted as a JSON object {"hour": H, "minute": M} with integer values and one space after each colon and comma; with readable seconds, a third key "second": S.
{"hour": 8, "minute": 43}
